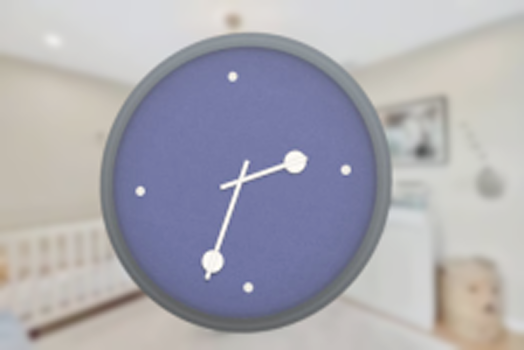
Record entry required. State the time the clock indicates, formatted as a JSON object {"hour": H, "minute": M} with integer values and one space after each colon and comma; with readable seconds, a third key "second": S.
{"hour": 2, "minute": 34}
